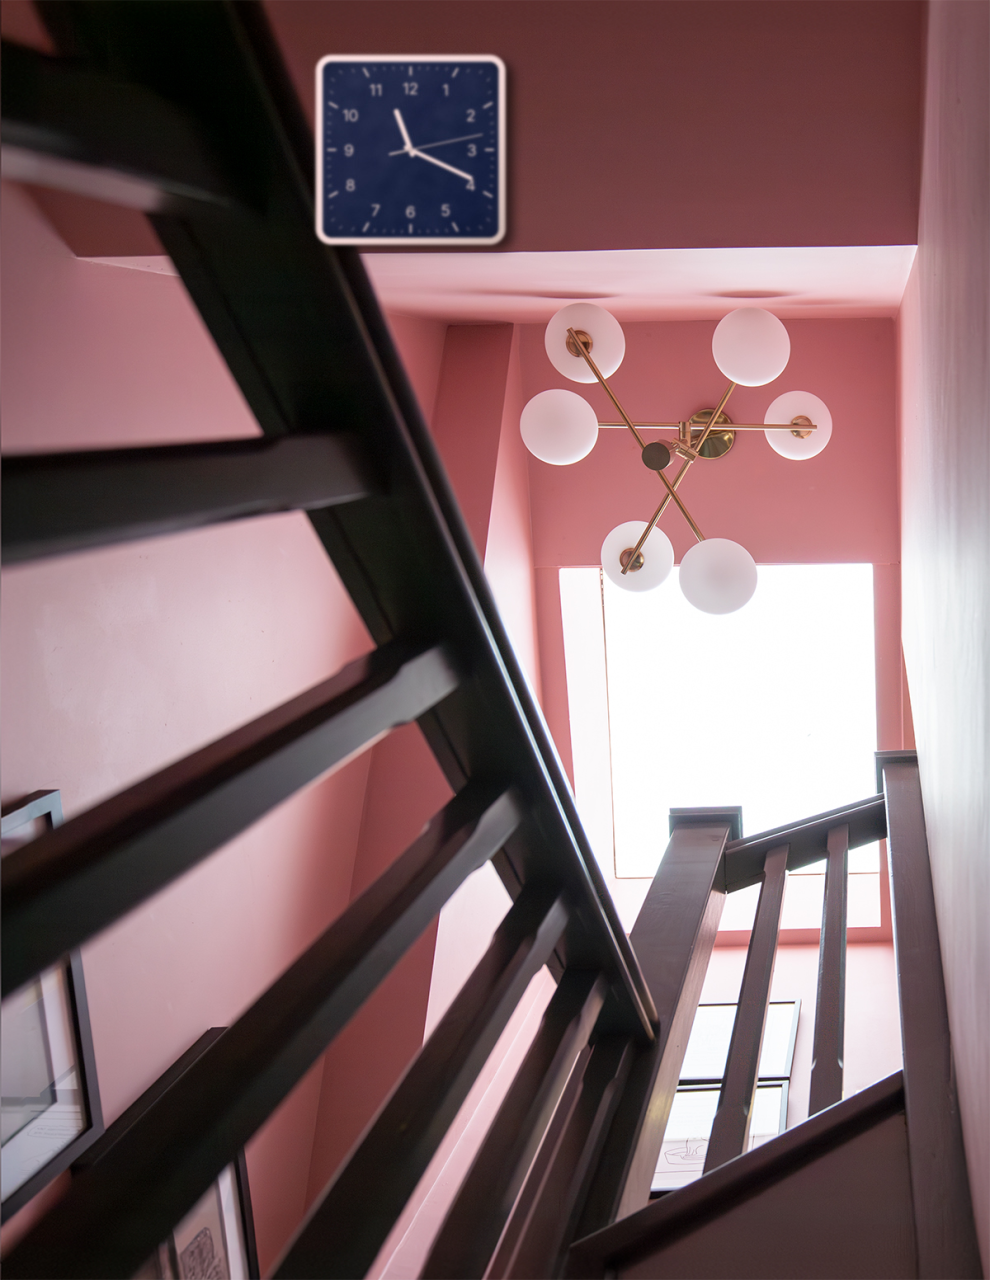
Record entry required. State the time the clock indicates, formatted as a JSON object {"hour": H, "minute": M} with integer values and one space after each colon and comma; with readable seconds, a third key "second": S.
{"hour": 11, "minute": 19, "second": 13}
